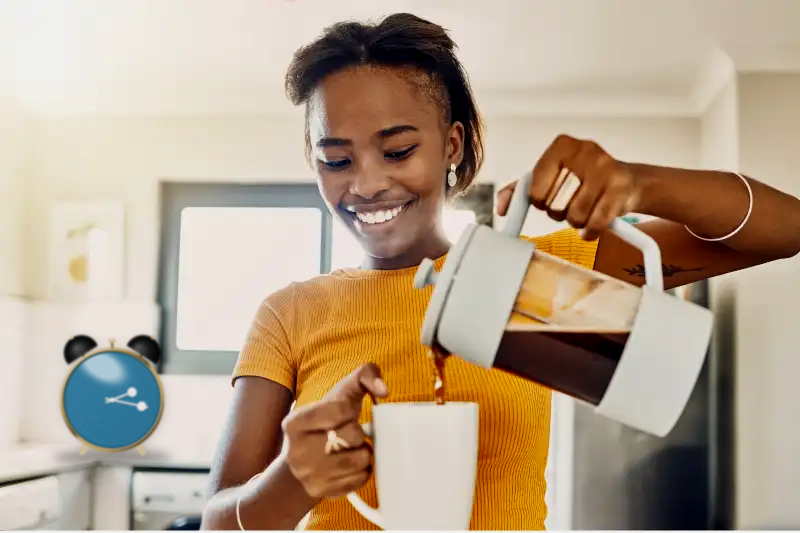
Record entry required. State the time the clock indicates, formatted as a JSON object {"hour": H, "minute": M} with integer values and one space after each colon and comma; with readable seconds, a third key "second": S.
{"hour": 2, "minute": 17}
